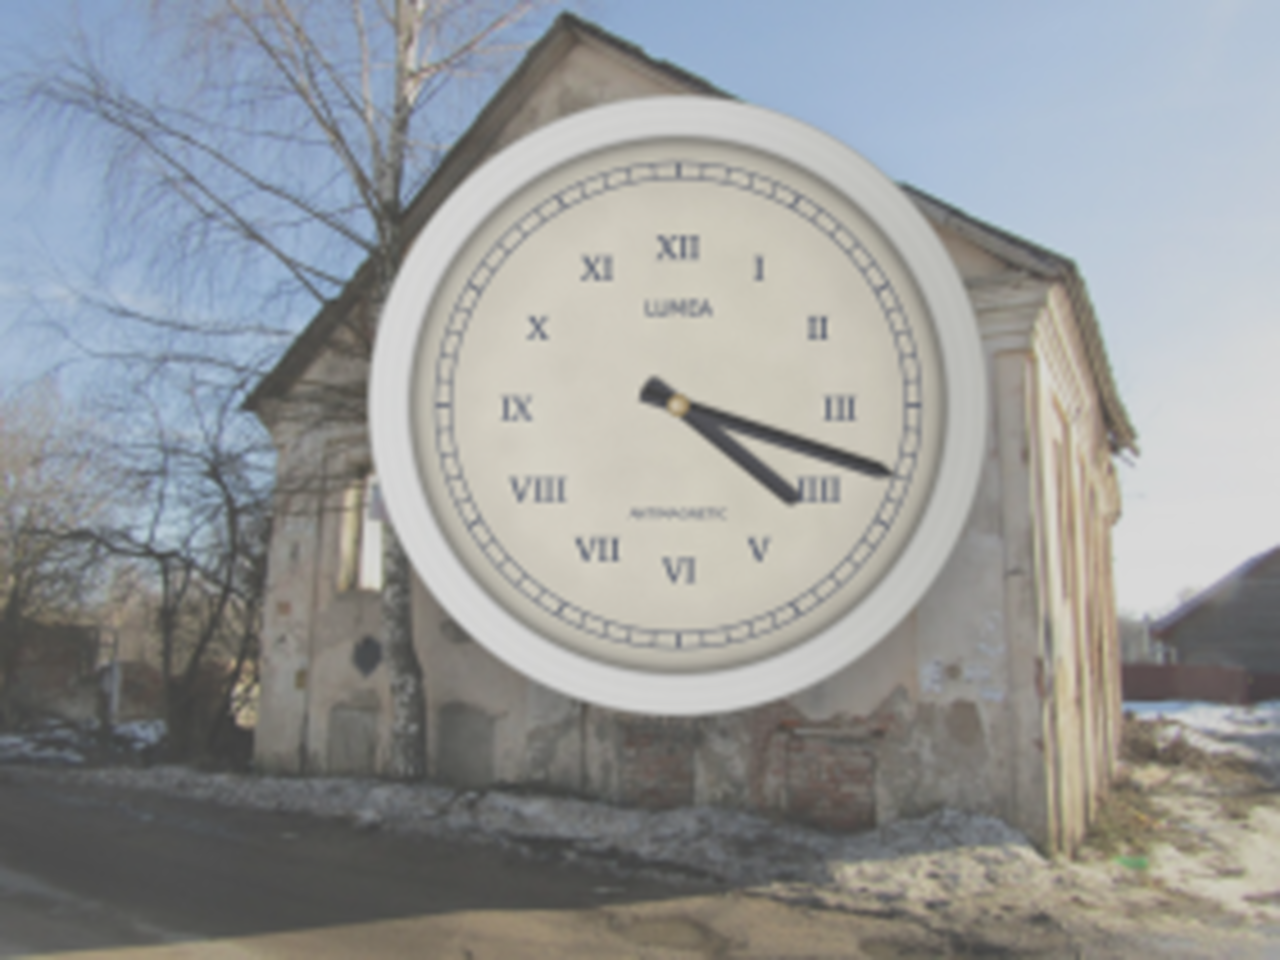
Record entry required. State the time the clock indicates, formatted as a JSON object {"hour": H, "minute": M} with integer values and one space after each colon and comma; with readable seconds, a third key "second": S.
{"hour": 4, "minute": 18}
